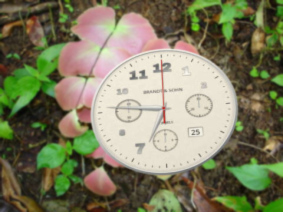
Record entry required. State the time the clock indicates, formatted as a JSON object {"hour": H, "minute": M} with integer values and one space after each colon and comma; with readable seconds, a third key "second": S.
{"hour": 6, "minute": 46}
